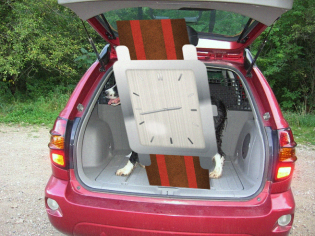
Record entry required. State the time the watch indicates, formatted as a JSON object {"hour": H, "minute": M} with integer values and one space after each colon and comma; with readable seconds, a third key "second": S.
{"hour": 2, "minute": 43}
